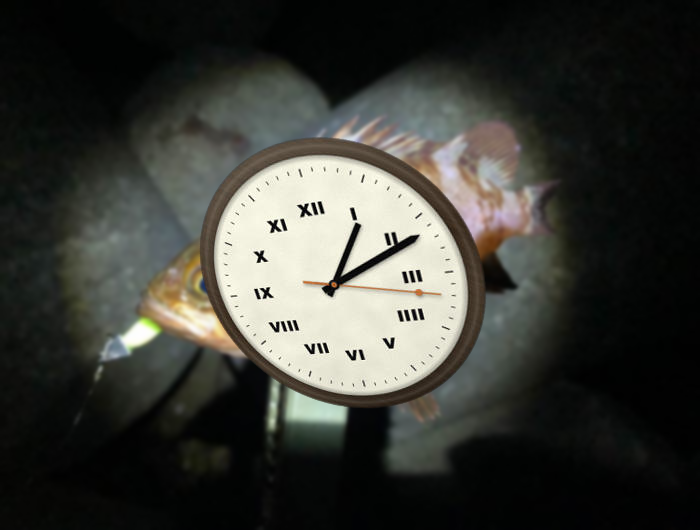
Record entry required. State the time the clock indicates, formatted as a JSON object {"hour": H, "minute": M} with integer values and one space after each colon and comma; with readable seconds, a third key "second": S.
{"hour": 1, "minute": 11, "second": 17}
